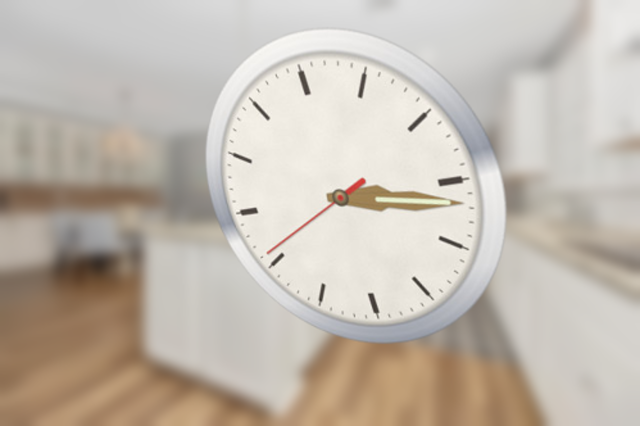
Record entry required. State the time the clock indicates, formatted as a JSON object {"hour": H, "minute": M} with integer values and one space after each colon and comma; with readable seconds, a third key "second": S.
{"hour": 3, "minute": 16, "second": 41}
